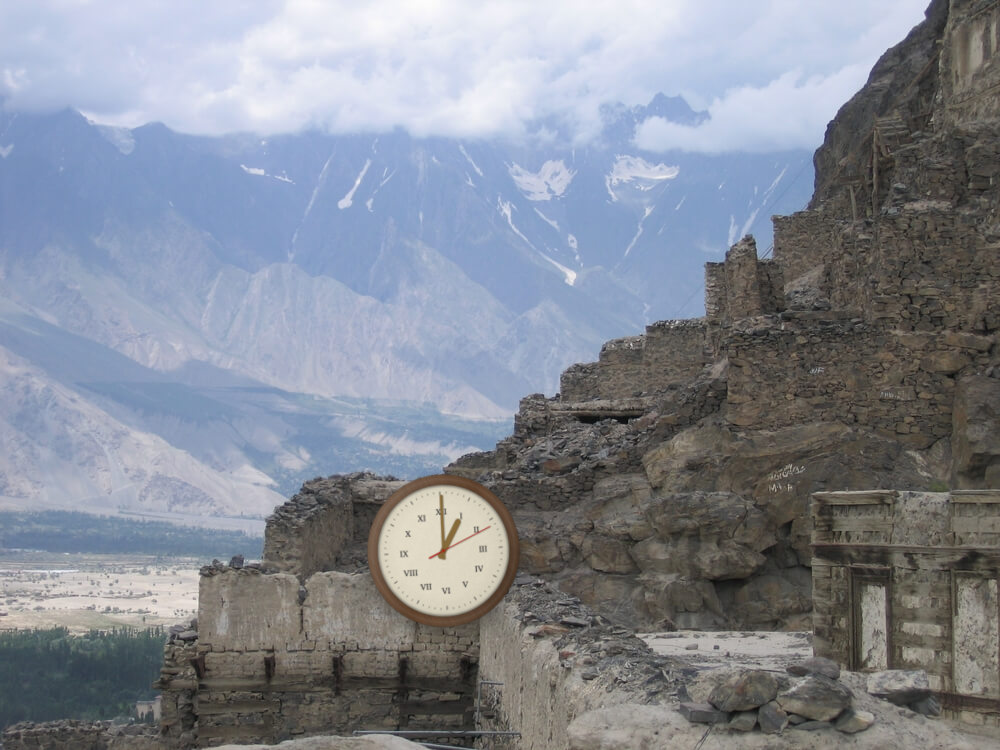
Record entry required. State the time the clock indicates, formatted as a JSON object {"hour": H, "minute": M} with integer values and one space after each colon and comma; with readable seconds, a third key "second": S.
{"hour": 1, "minute": 0, "second": 11}
